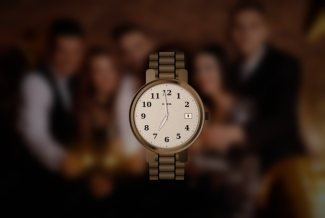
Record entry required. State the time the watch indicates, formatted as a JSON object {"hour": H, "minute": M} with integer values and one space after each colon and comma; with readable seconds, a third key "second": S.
{"hour": 6, "minute": 59}
